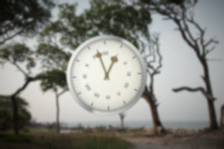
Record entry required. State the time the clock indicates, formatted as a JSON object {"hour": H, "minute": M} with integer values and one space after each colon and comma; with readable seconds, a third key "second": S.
{"hour": 12, "minute": 57}
